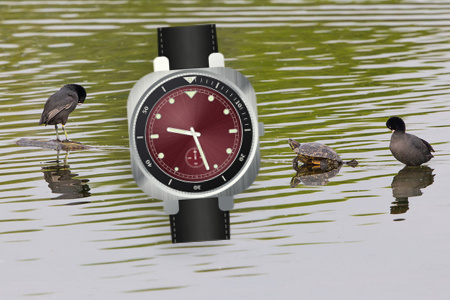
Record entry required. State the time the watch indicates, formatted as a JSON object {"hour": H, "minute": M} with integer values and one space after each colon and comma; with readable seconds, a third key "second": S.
{"hour": 9, "minute": 27}
